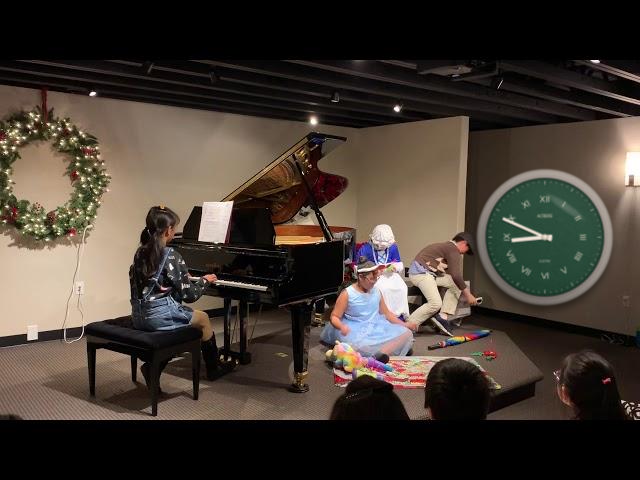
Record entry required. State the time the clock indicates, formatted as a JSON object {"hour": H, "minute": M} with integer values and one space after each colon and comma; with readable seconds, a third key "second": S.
{"hour": 8, "minute": 49}
